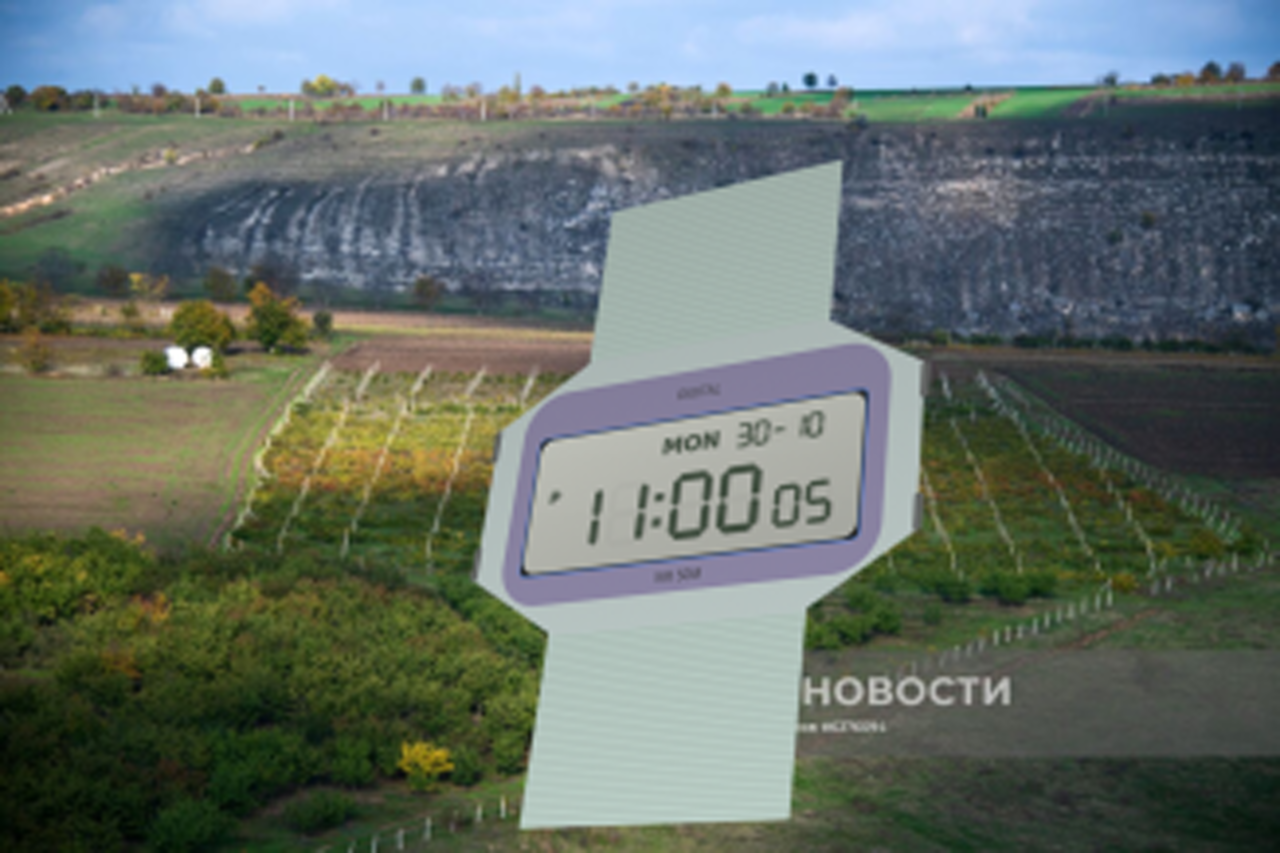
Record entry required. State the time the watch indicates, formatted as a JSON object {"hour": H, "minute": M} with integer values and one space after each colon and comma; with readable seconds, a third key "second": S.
{"hour": 11, "minute": 0, "second": 5}
